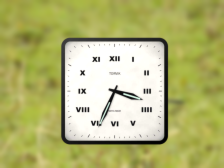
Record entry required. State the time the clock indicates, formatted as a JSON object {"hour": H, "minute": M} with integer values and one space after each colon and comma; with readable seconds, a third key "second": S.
{"hour": 3, "minute": 34}
